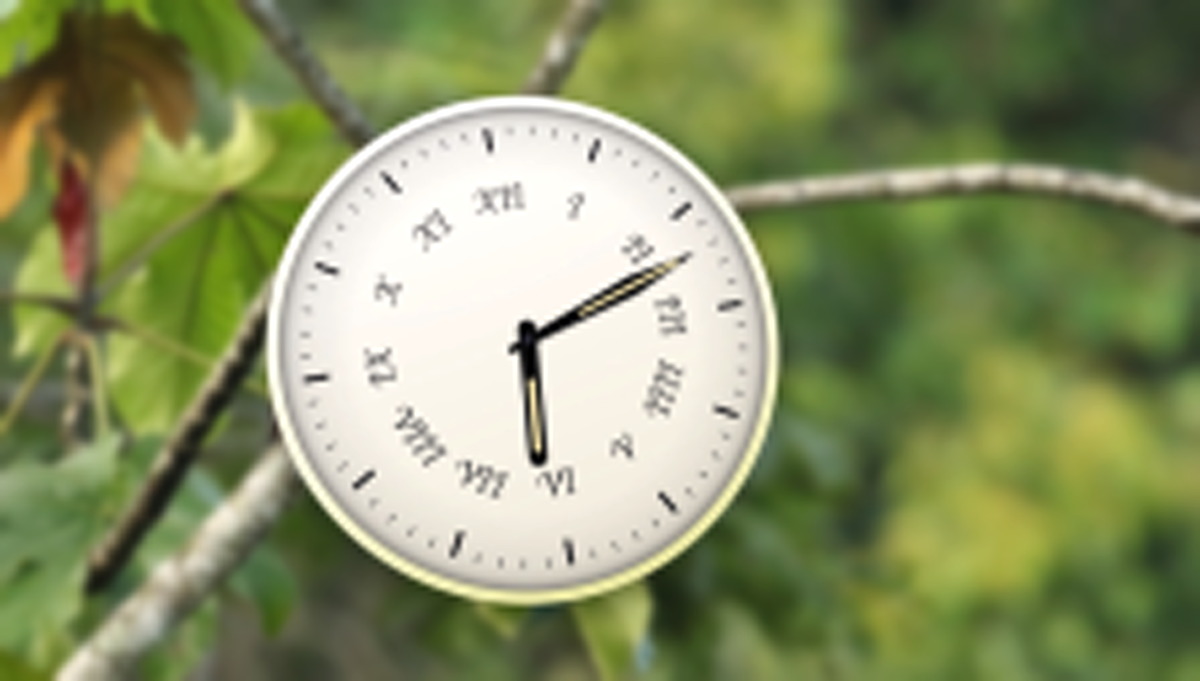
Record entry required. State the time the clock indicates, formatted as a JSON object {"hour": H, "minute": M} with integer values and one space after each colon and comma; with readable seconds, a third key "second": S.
{"hour": 6, "minute": 12}
